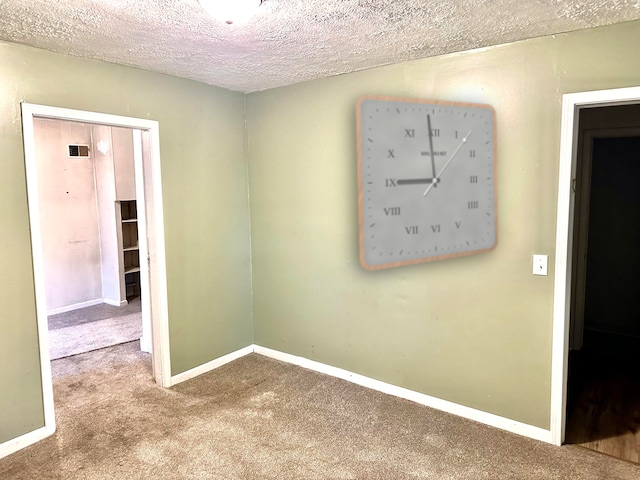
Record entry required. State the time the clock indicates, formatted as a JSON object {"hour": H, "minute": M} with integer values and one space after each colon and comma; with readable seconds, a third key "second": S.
{"hour": 8, "minute": 59, "second": 7}
